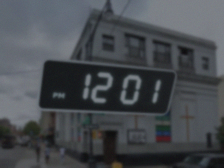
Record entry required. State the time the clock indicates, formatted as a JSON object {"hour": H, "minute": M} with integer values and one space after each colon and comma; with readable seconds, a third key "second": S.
{"hour": 12, "minute": 1}
